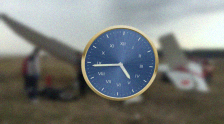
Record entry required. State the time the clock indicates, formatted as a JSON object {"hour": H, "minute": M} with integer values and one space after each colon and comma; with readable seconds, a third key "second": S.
{"hour": 4, "minute": 44}
